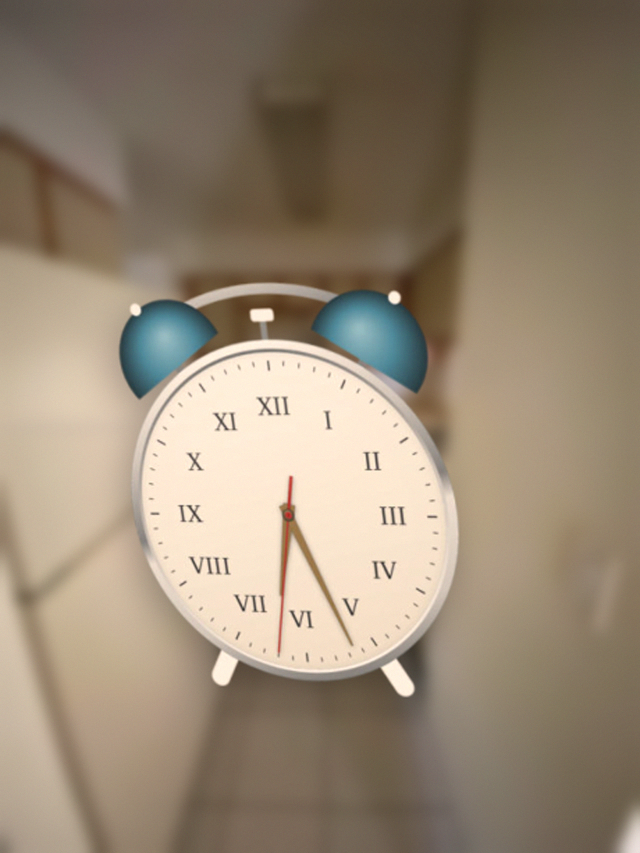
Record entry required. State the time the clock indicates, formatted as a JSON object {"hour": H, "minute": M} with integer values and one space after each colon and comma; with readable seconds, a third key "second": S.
{"hour": 6, "minute": 26, "second": 32}
